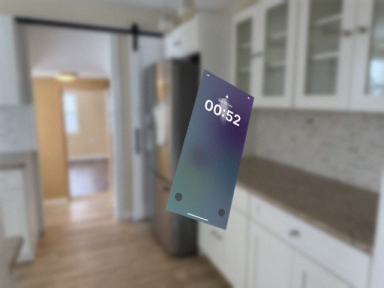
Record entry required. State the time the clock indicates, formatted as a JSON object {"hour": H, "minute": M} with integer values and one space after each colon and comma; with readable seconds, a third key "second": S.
{"hour": 0, "minute": 52}
